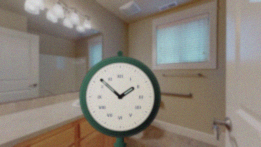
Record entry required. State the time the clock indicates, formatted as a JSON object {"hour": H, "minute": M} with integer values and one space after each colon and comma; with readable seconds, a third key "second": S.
{"hour": 1, "minute": 52}
